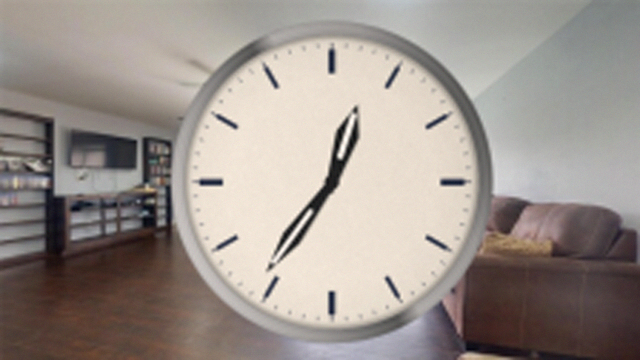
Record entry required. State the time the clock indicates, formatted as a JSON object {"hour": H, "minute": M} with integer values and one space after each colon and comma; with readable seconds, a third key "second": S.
{"hour": 12, "minute": 36}
